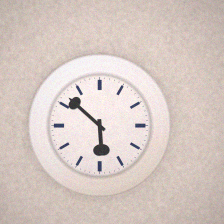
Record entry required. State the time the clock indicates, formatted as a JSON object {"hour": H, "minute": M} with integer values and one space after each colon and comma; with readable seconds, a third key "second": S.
{"hour": 5, "minute": 52}
